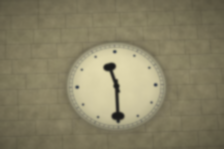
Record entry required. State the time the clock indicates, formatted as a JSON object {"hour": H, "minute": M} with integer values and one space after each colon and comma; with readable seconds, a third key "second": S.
{"hour": 11, "minute": 30}
